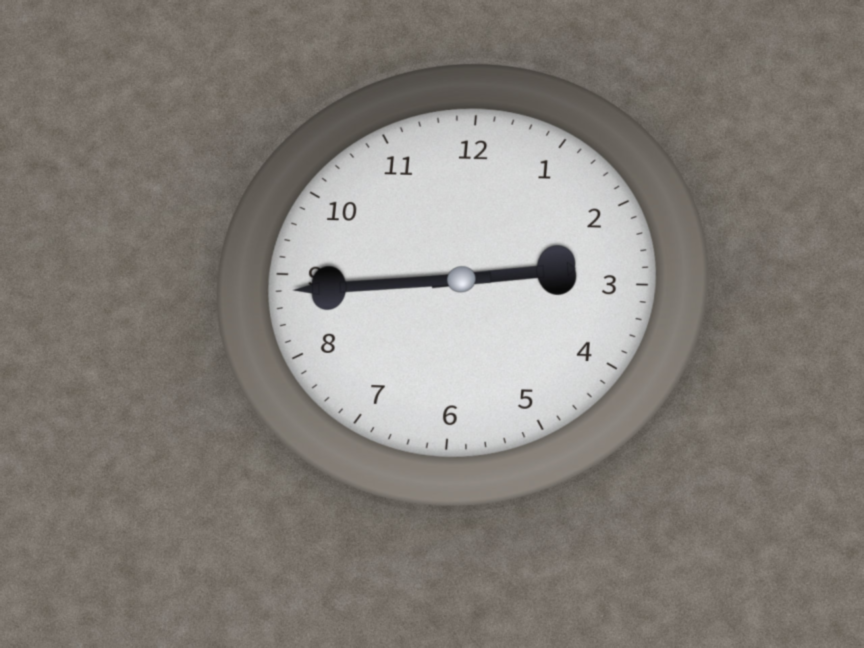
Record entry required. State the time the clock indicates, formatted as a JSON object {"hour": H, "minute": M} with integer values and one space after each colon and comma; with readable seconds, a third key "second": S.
{"hour": 2, "minute": 44}
